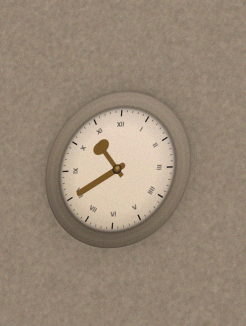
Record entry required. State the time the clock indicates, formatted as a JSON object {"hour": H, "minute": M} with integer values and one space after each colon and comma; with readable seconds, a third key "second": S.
{"hour": 10, "minute": 40}
